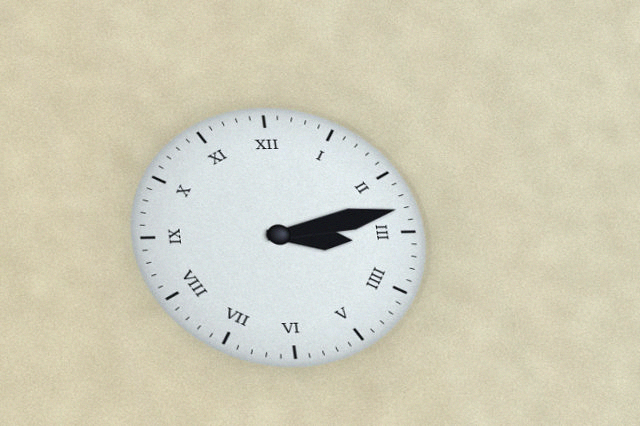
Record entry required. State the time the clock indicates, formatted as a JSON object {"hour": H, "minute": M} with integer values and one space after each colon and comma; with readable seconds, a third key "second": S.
{"hour": 3, "minute": 13}
